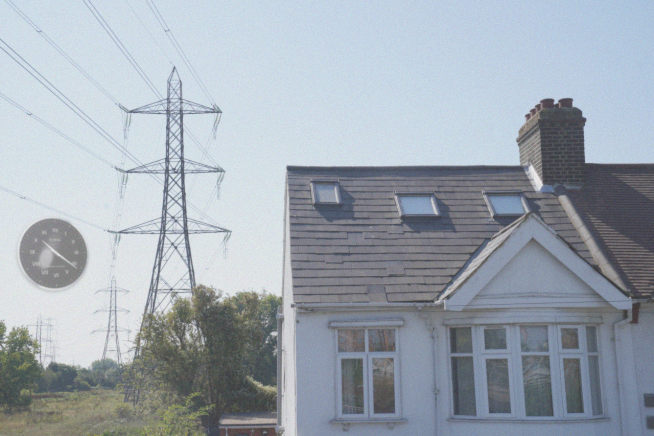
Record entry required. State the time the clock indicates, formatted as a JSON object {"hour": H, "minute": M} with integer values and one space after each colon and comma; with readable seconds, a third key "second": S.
{"hour": 10, "minute": 21}
